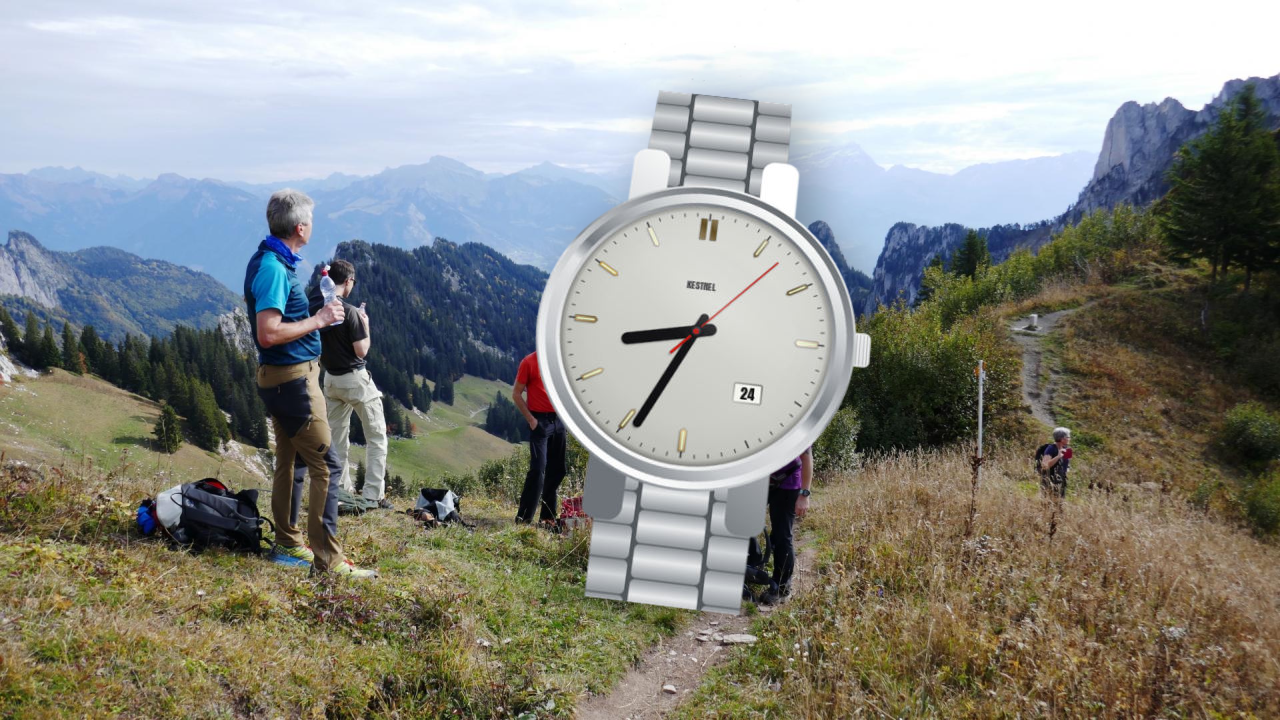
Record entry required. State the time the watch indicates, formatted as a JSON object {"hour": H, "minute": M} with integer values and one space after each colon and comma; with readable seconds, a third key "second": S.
{"hour": 8, "minute": 34, "second": 7}
